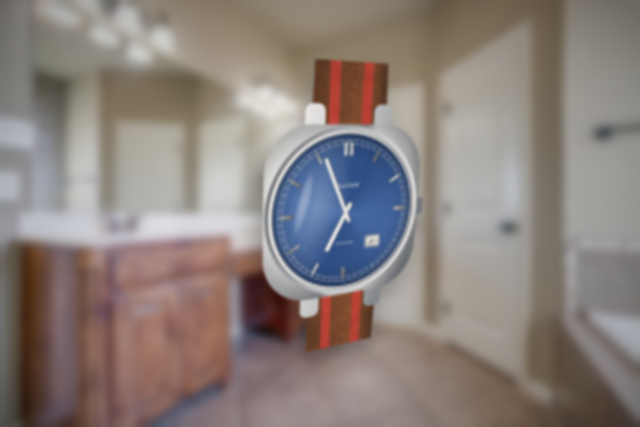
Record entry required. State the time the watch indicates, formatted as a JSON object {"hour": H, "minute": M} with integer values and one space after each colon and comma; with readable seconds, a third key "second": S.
{"hour": 6, "minute": 56}
